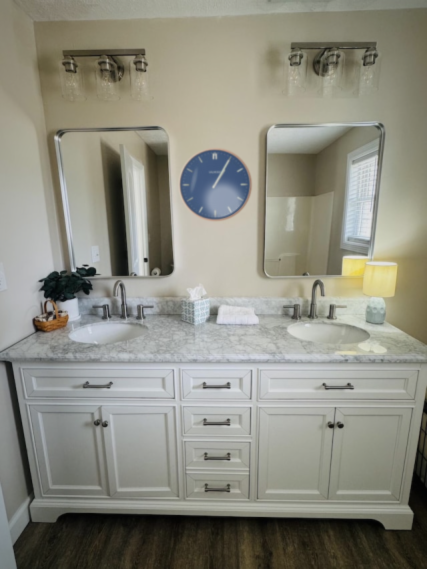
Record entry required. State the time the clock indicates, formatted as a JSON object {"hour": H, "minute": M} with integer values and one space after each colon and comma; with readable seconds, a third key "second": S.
{"hour": 1, "minute": 5}
